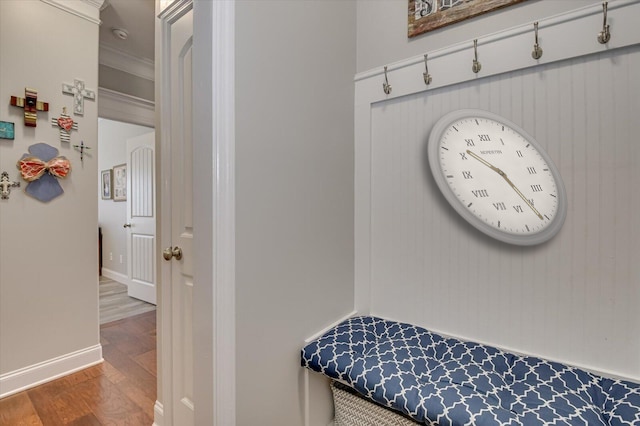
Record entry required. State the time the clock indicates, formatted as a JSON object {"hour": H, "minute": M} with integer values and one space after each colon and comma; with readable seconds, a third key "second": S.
{"hour": 10, "minute": 26}
